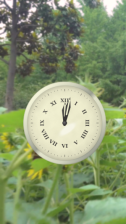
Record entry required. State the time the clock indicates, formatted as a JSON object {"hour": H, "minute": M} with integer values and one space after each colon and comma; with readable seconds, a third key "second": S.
{"hour": 12, "minute": 2}
